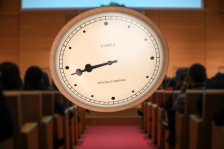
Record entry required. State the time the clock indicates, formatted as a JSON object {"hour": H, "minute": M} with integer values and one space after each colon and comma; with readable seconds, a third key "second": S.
{"hour": 8, "minute": 43}
